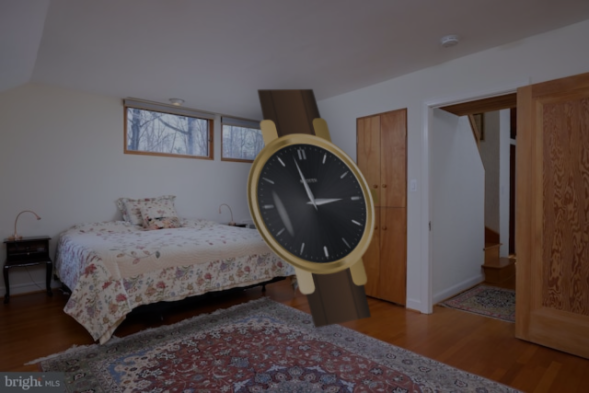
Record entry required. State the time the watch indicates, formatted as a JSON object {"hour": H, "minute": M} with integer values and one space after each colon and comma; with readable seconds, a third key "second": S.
{"hour": 2, "minute": 58}
